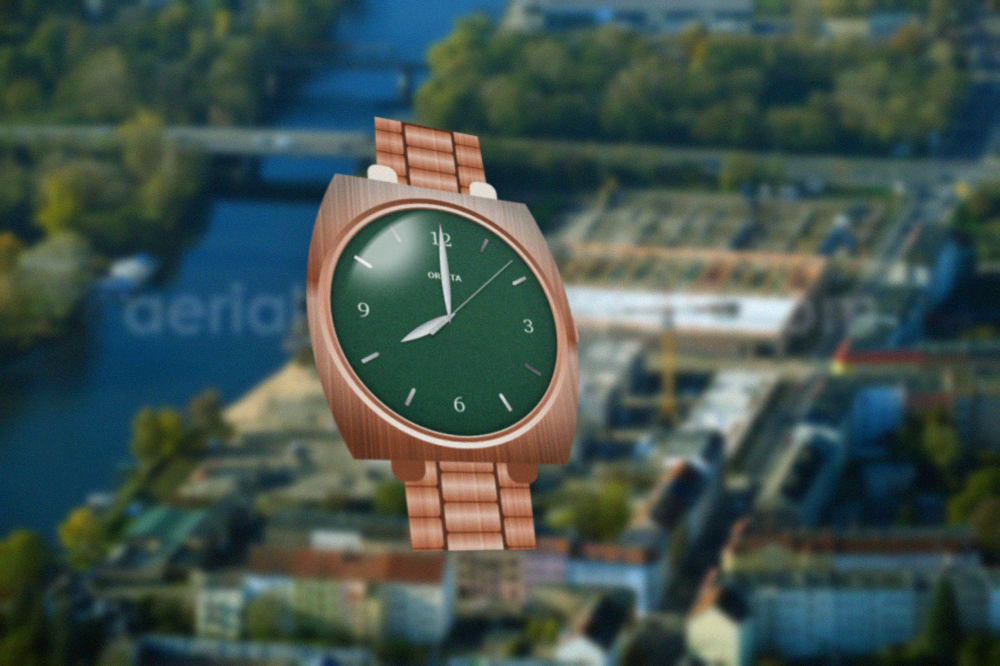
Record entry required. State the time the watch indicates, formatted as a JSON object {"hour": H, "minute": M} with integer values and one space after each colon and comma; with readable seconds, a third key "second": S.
{"hour": 8, "minute": 0, "second": 8}
